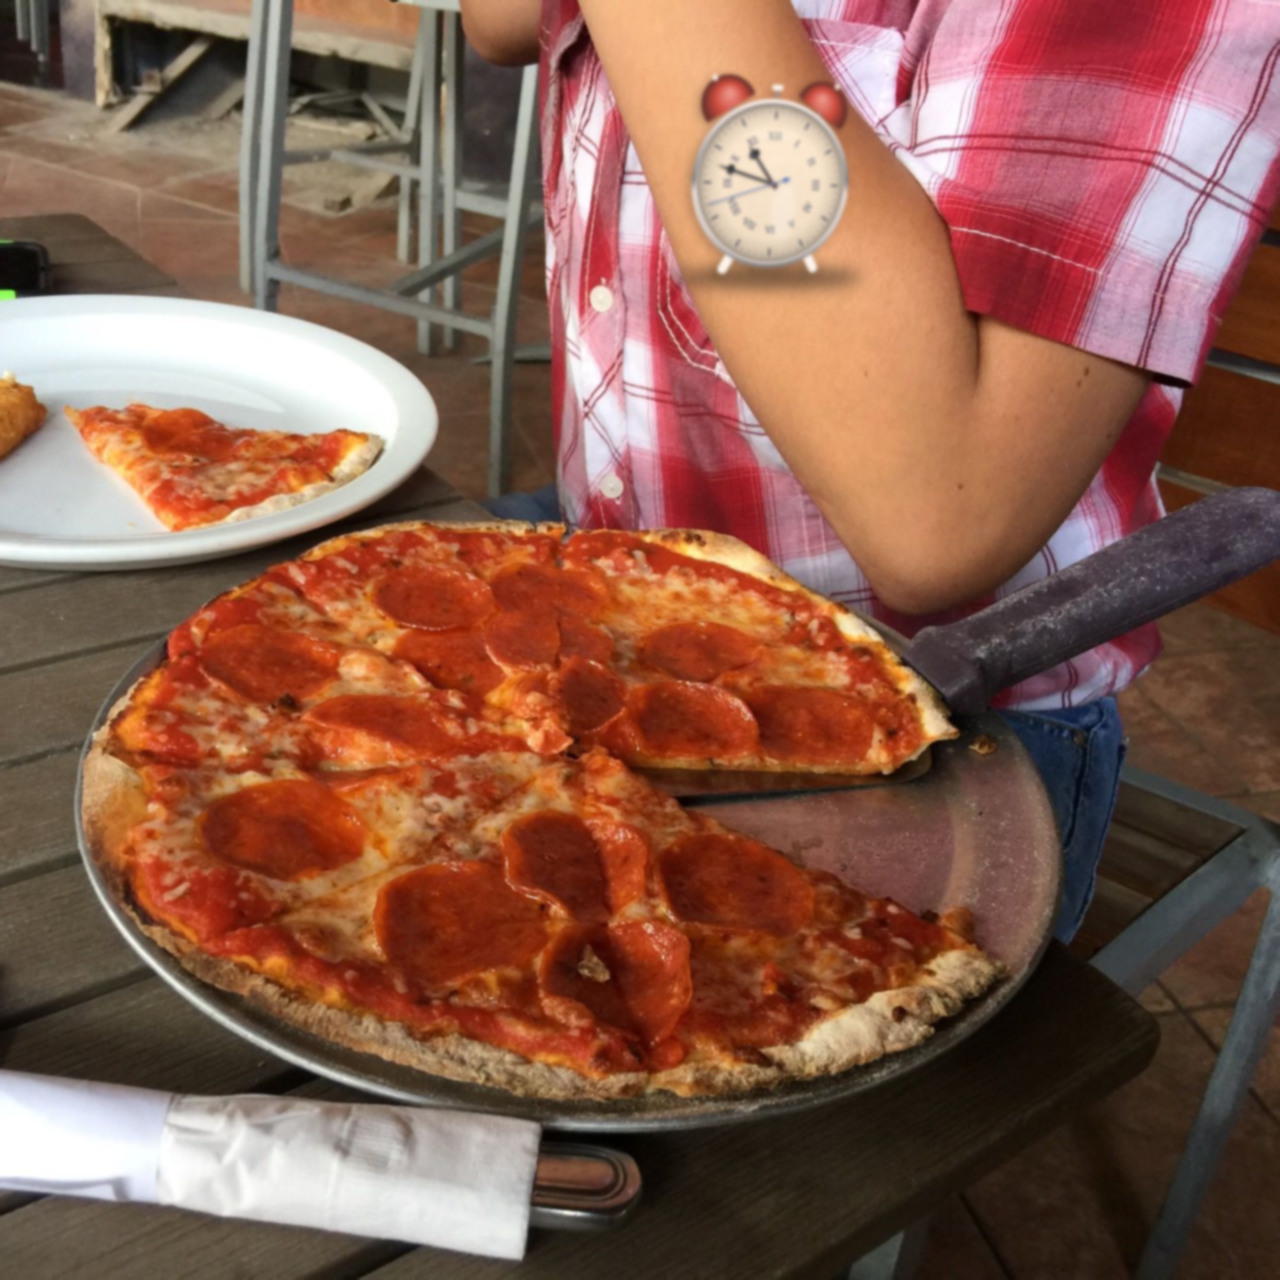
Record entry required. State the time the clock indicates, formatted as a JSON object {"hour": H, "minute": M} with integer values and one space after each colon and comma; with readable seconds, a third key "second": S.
{"hour": 10, "minute": 47, "second": 42}
